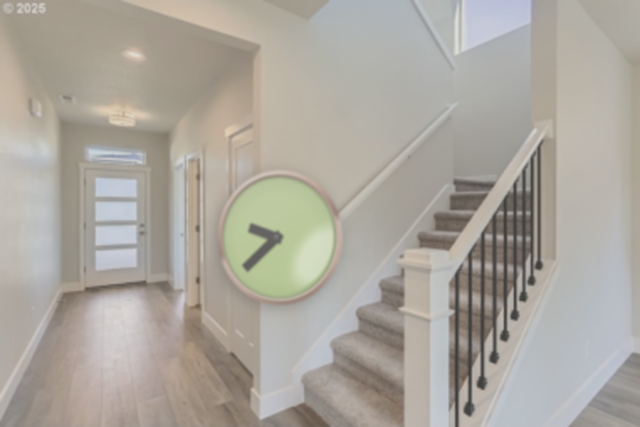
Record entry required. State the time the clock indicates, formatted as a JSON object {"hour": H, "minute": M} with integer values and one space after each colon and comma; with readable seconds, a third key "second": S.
{"hour": 9, "minute": 38}
